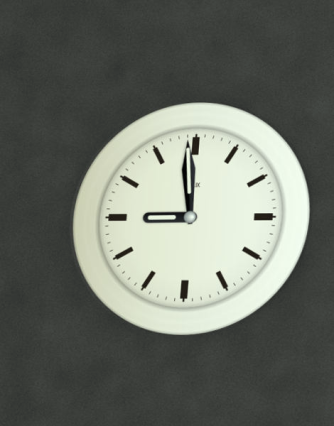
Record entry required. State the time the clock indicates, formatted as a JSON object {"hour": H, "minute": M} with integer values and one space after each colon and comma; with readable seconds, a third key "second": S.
{"hour": 8, "minute": 59}
